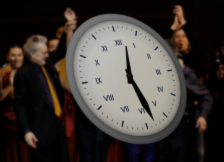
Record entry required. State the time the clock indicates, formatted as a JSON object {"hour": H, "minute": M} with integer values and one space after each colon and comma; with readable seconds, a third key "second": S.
{"hour": 12, "minute": 28}
